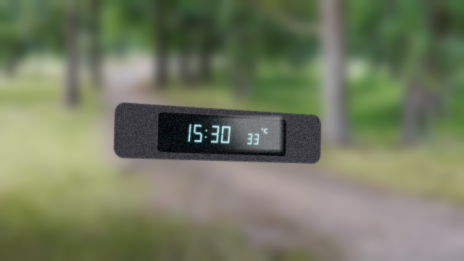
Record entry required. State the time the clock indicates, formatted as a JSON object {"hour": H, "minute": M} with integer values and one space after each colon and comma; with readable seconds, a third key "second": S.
{"hour": 15, "minute": 30}
